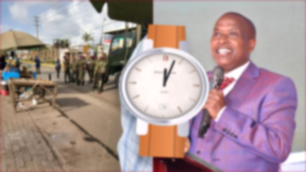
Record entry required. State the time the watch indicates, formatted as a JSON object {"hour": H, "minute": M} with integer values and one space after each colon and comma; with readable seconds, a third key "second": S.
{"hour": 12, "minute": 3}
